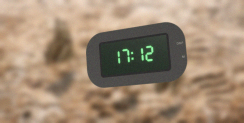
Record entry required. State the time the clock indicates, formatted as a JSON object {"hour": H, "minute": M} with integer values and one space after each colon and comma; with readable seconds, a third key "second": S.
{"hour": 17, "minute": 12}
